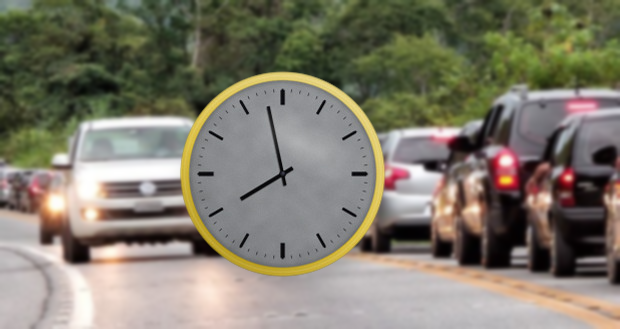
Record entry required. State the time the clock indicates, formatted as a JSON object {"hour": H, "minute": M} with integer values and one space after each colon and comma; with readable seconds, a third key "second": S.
{"hour": 7, "minute": 58}
